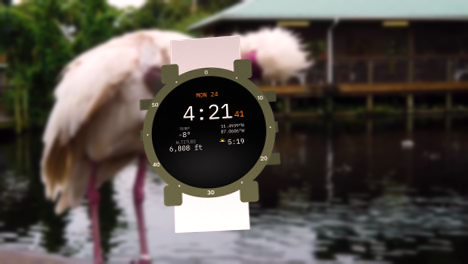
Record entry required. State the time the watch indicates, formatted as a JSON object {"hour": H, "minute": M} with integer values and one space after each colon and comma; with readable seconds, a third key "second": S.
{"hour": 4, "minute": 21, "second": 41}
